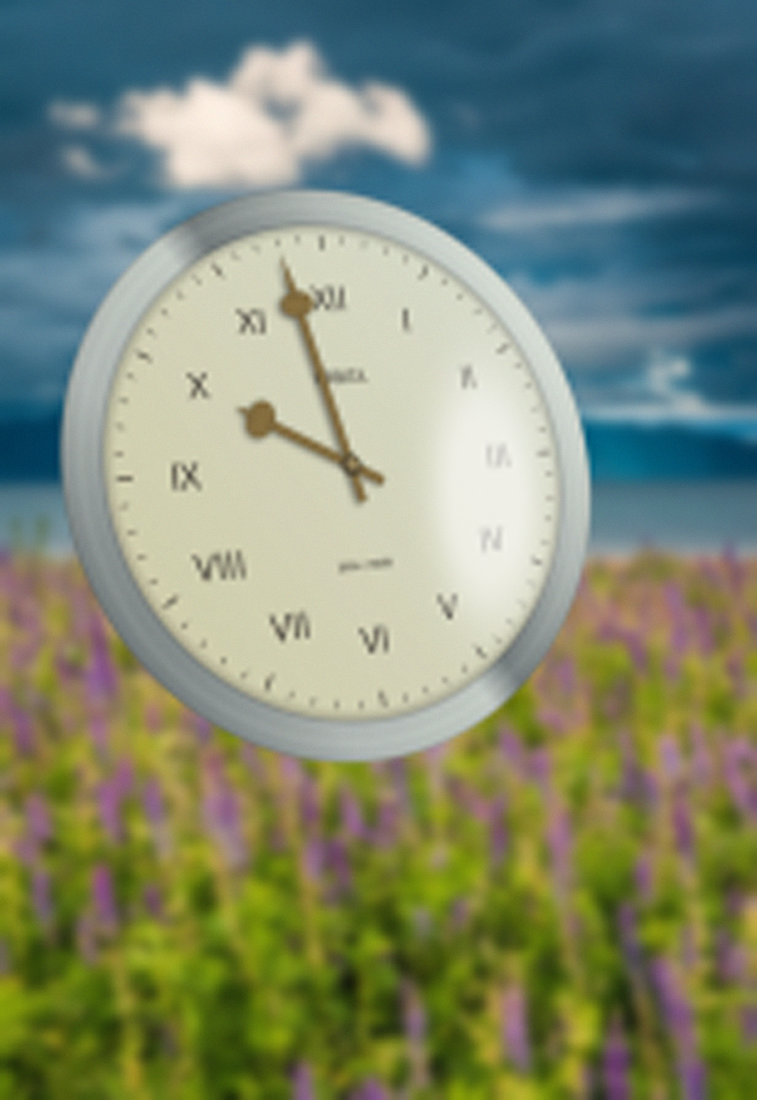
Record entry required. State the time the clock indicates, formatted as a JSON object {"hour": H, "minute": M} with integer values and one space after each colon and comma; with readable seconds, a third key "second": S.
{"hour": 9, "minute": 58}
